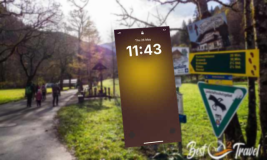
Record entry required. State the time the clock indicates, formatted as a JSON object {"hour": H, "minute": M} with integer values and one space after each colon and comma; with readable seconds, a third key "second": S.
{"hour": 11, "minute": 43}
